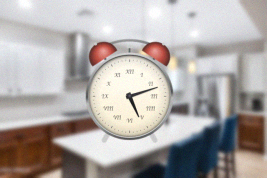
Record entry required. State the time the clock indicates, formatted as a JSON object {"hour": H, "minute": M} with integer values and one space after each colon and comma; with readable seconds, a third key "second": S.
{"hour": 5, "minute": 12}
